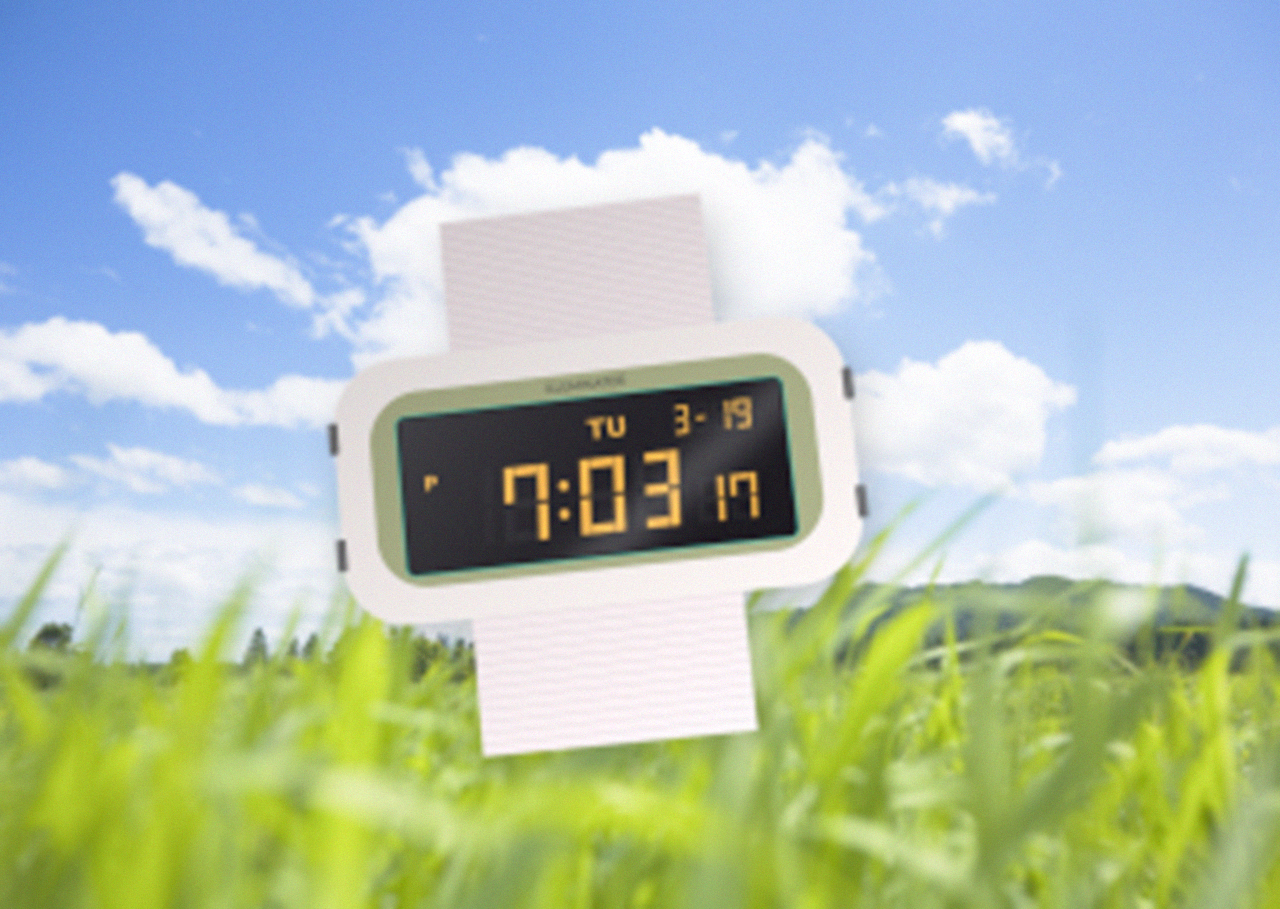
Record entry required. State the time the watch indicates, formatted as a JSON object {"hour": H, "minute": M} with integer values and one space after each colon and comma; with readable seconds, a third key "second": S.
{"hour": 7, "minute": 3, "second": 17}
